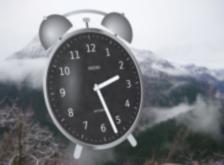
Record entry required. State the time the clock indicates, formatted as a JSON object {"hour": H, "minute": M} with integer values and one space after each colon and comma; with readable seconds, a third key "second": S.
{"hour": 2, "minute": 27}
